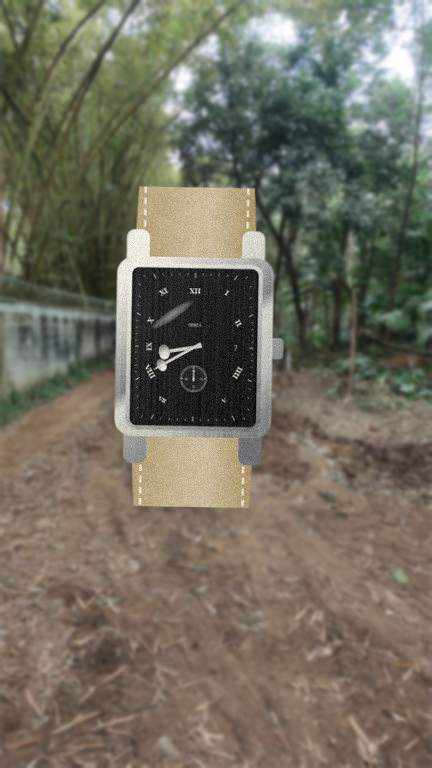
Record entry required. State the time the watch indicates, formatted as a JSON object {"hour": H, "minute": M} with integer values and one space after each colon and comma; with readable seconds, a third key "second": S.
{"hour": 8, "minute": 40}
